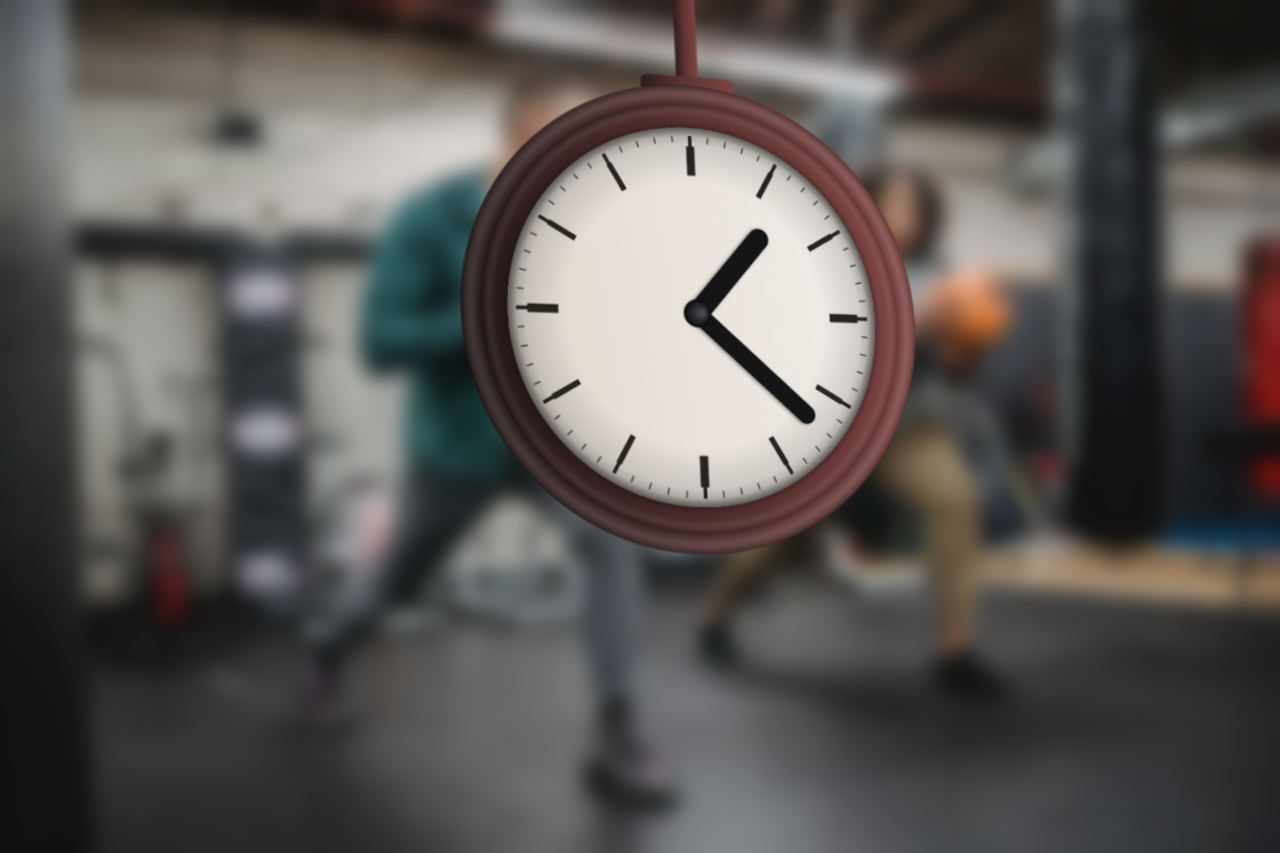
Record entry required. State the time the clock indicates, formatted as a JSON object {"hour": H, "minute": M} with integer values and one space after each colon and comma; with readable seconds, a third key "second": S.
{"hour": 1, "minute": 22}
